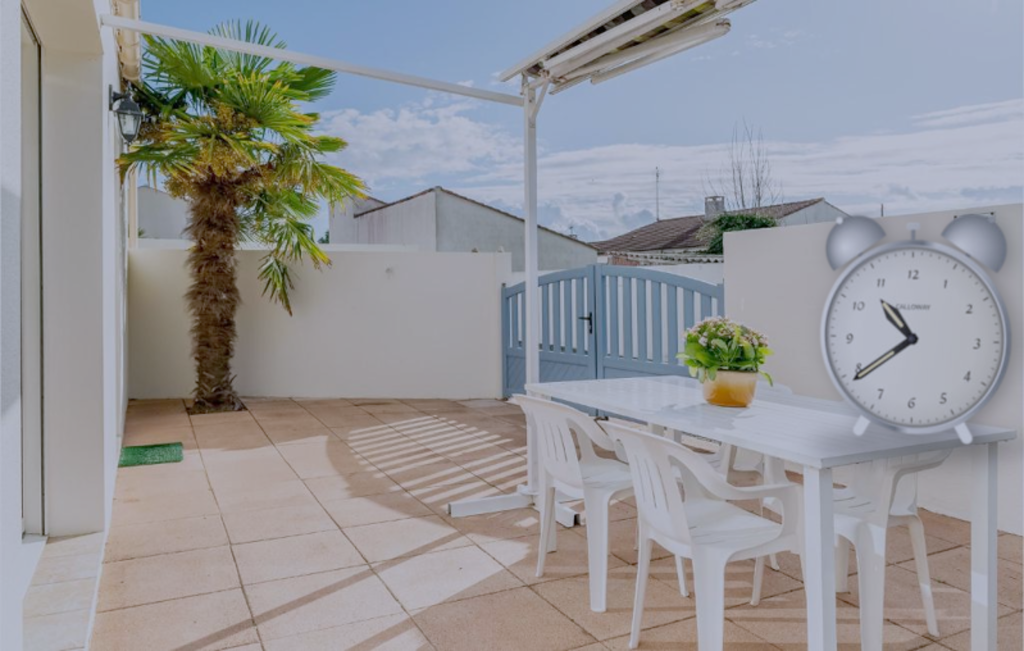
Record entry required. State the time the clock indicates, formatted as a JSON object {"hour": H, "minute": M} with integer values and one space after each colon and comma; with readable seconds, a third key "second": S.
{"hour": 10, "minute": 39}
